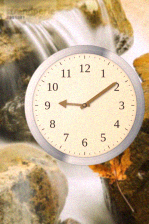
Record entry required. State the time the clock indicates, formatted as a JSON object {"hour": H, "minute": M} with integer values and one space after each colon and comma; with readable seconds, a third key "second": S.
{"hour": 9, "minute": 9}
